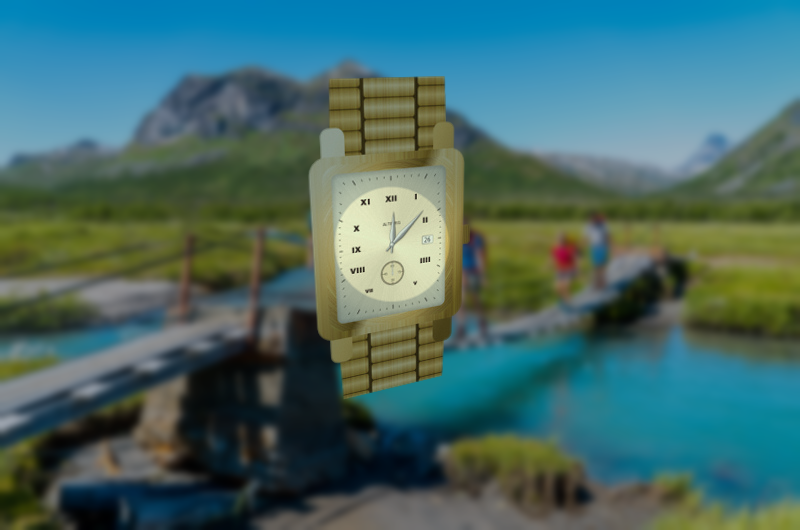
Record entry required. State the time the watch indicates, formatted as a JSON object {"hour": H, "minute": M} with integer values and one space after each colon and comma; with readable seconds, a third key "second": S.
{"hour": 12, "minute": 8}
